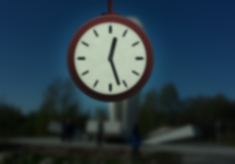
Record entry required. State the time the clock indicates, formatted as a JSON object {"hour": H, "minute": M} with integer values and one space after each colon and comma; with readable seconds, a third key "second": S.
{"hour": 12, "minute": 27}
